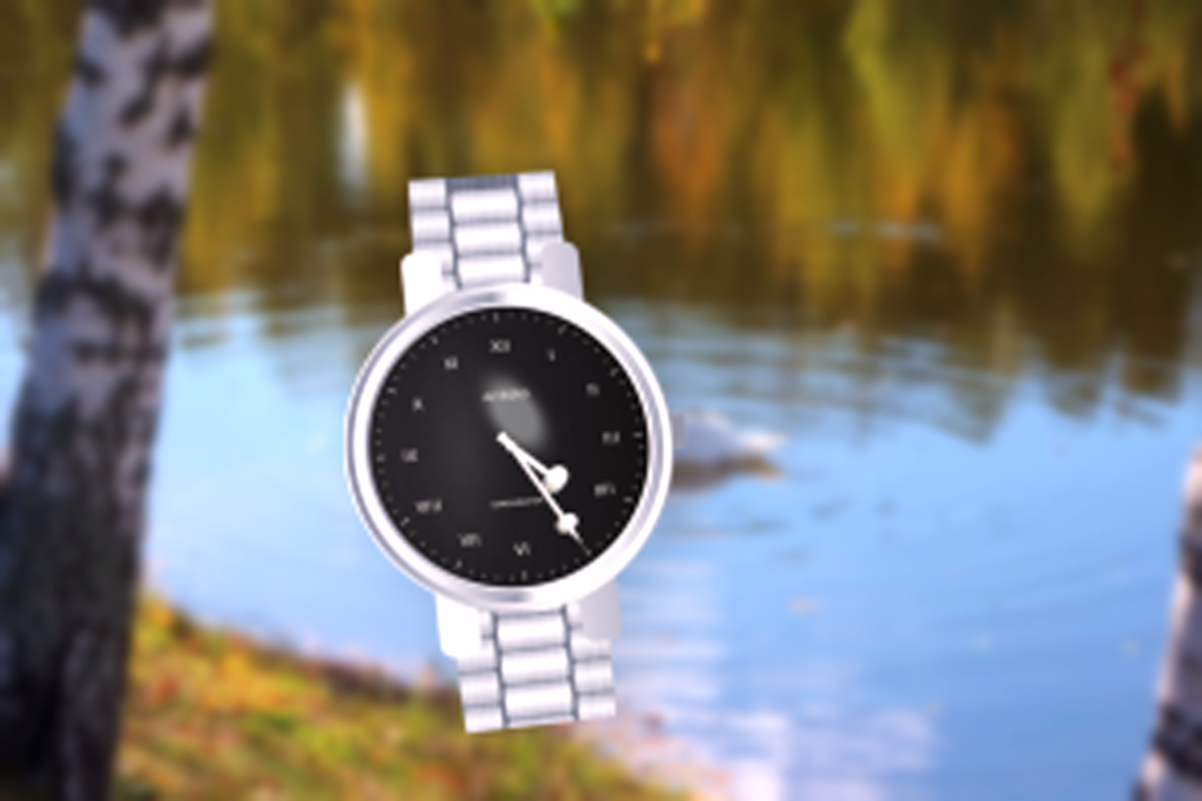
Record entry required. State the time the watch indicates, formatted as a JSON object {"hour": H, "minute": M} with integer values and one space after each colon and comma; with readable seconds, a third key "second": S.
{"hour": 4, "minute": 25}
